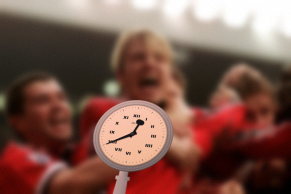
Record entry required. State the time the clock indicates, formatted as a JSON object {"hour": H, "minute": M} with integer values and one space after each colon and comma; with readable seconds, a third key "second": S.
{"hour": 12, "minute": 40}
